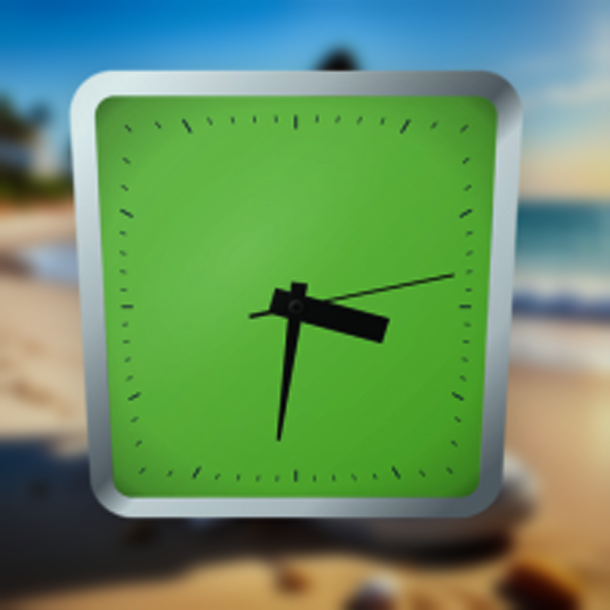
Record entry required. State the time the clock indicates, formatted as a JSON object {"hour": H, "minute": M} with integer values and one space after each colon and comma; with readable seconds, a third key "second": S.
{"hour": 3, "minute": 31, "second": 13}
